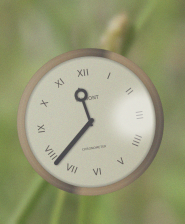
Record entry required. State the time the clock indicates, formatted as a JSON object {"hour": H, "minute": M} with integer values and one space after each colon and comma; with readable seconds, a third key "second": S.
{"hour": 11, "minute": 38}
